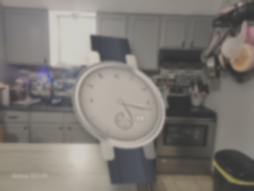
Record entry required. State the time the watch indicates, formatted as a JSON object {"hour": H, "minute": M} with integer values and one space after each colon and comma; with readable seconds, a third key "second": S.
{"hour": 5, "minute": 17}
